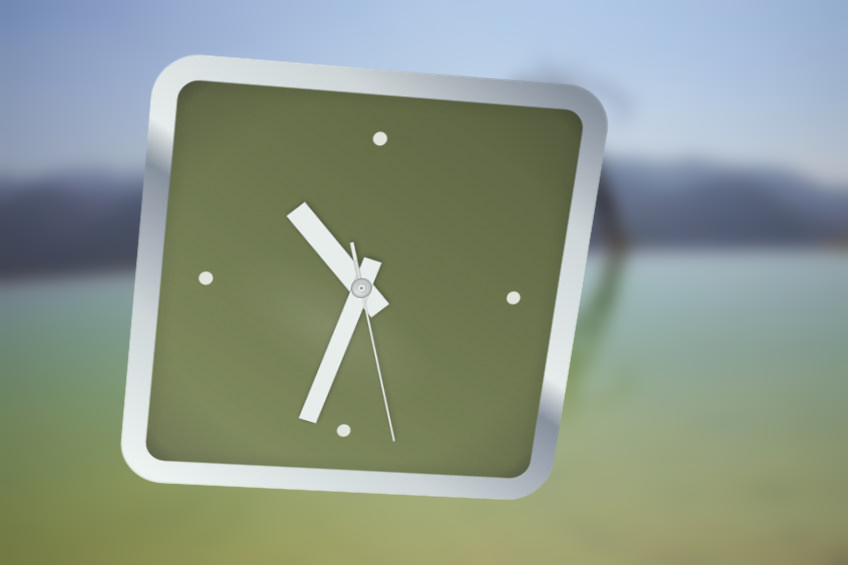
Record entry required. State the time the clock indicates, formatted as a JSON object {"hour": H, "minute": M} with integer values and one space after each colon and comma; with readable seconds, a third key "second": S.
{"hour": 10, "minute": 32, "second": 27}
